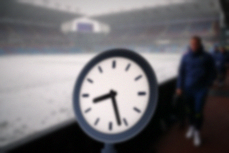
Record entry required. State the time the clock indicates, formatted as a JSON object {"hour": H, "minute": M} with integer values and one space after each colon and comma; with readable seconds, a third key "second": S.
{"hour": 8, "minute": 27}
